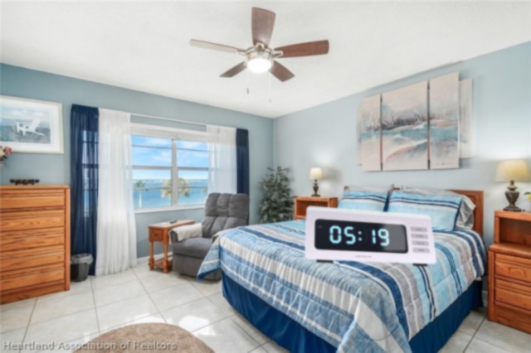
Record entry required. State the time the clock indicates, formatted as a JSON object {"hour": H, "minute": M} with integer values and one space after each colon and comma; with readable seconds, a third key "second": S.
{"hour": 5, "minute": 19}
